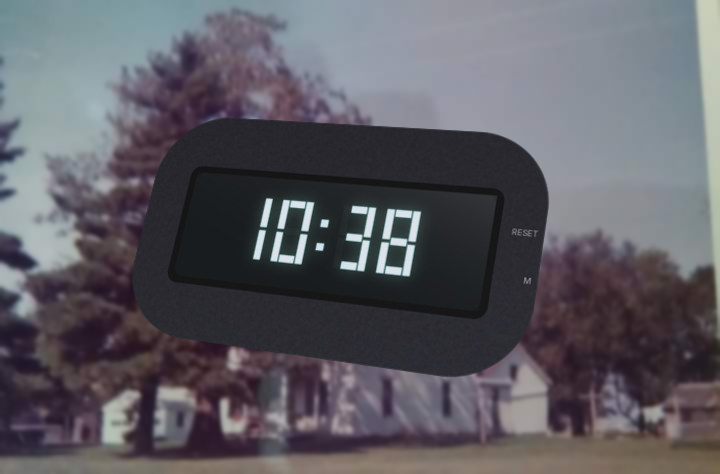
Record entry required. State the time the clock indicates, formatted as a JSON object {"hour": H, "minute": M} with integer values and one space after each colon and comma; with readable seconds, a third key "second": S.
{"hour": 10, "minute": 38}
